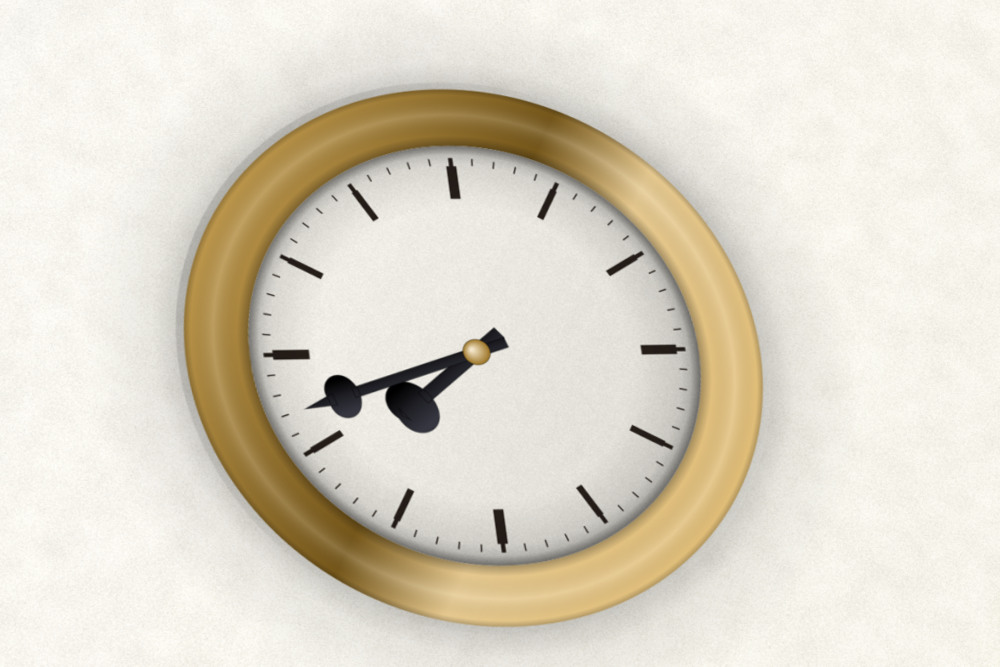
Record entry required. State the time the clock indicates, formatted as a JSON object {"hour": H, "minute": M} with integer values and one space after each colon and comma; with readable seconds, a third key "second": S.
{"hour": 7, "minute": 42}
